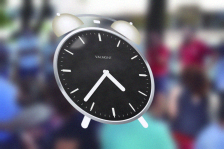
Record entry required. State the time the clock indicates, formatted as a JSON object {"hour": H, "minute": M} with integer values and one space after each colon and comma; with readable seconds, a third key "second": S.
{"hour": 4, "minute": 37}
